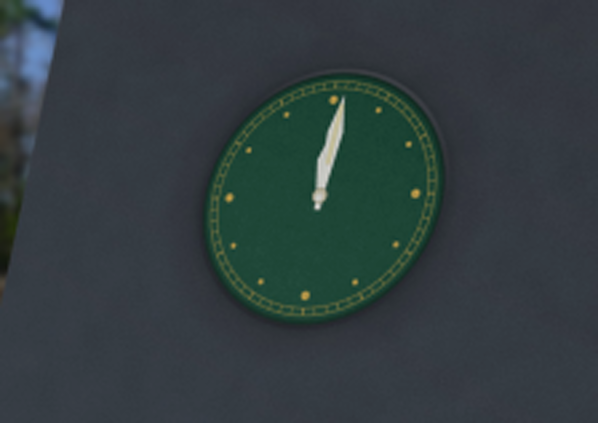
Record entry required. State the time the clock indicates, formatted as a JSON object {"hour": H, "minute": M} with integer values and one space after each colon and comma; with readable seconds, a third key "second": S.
{"hour": 12, "minute": 1}
